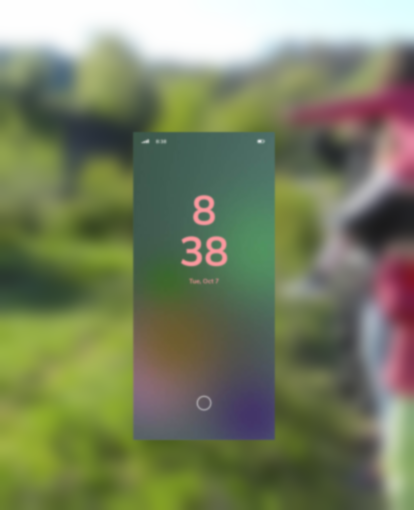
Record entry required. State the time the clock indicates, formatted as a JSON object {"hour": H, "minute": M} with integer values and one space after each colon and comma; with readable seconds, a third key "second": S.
{"hour": 8, "minute": 38}
